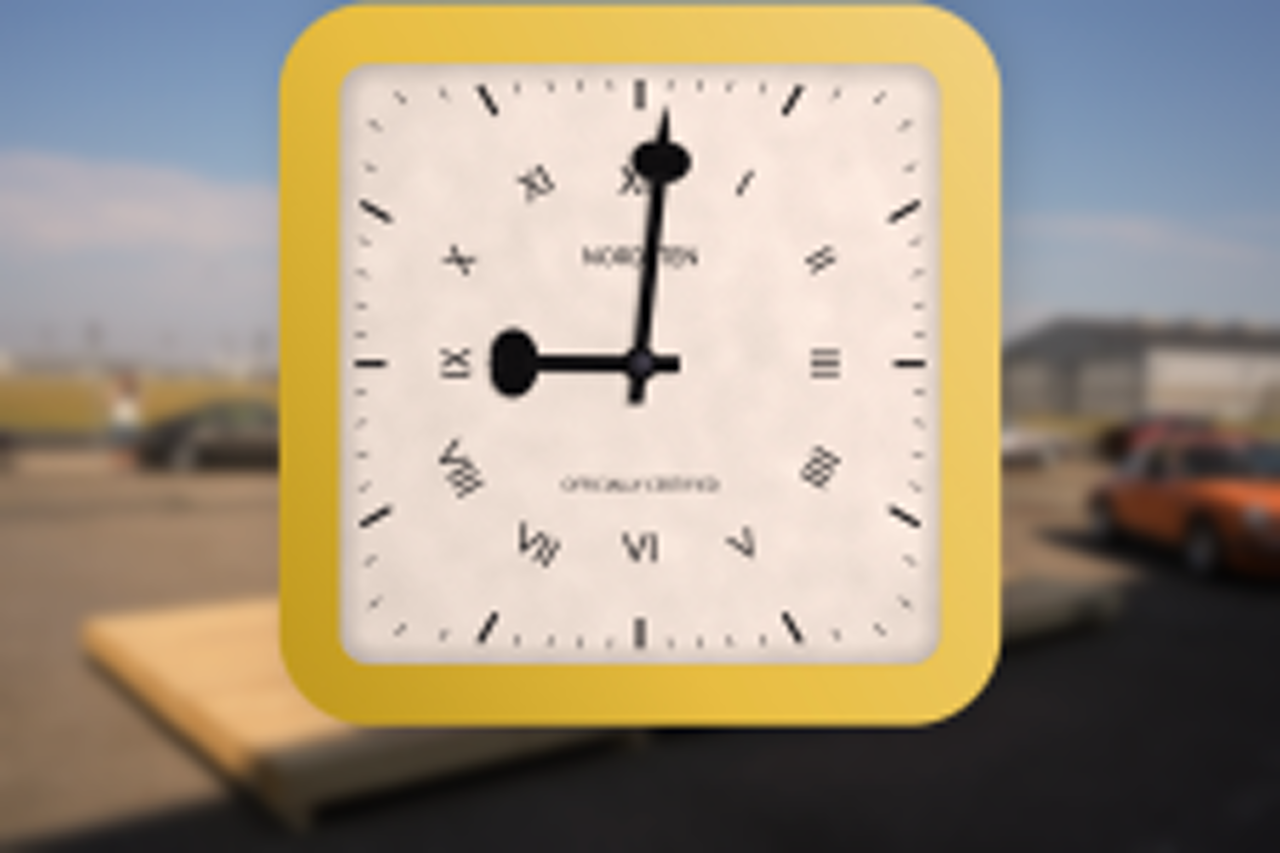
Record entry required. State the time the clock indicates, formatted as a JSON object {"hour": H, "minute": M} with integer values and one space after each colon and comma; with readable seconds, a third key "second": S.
{"hour": 9, "minute": 1}
